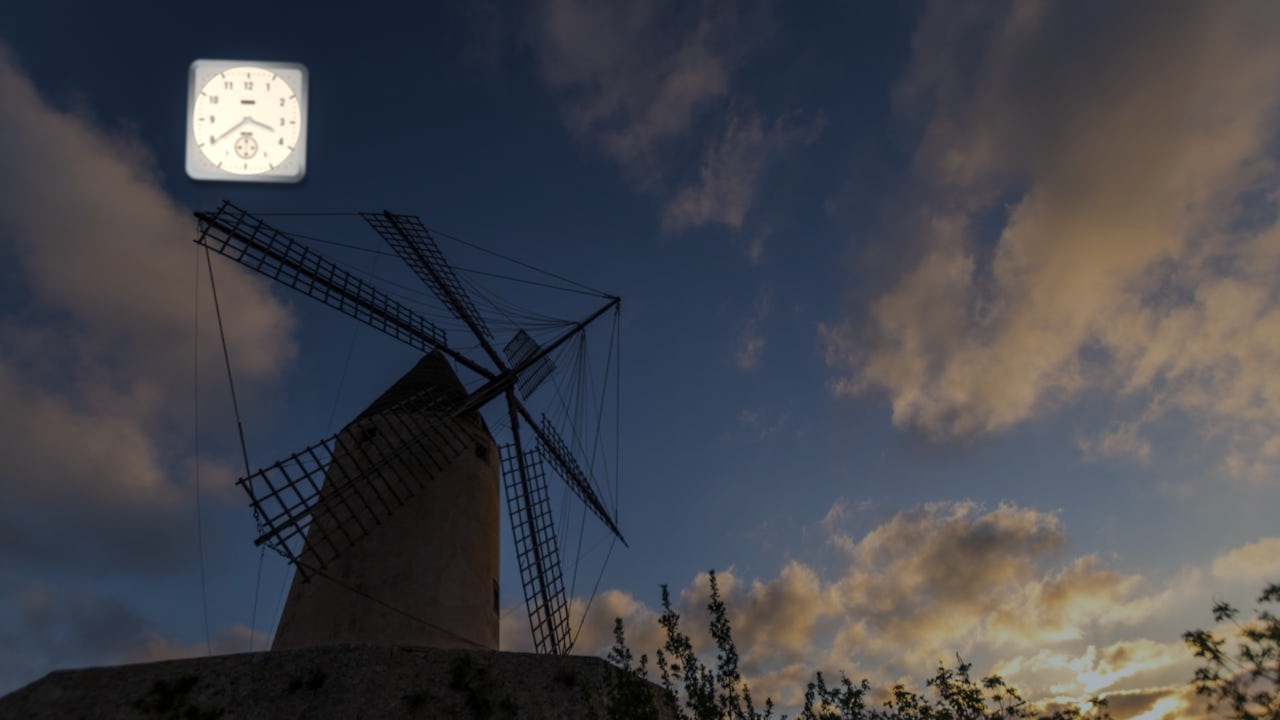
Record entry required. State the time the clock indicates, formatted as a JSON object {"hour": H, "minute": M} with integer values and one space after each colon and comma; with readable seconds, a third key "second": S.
{"hour": 3, "minute": 39}
